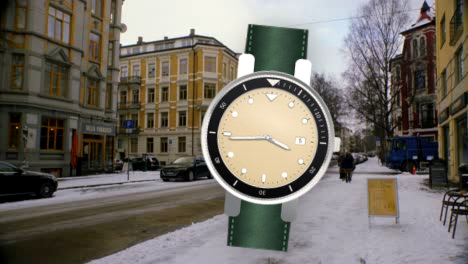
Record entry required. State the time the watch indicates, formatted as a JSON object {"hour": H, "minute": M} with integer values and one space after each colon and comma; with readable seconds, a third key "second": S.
{"hour": 3, "minute": 44}
